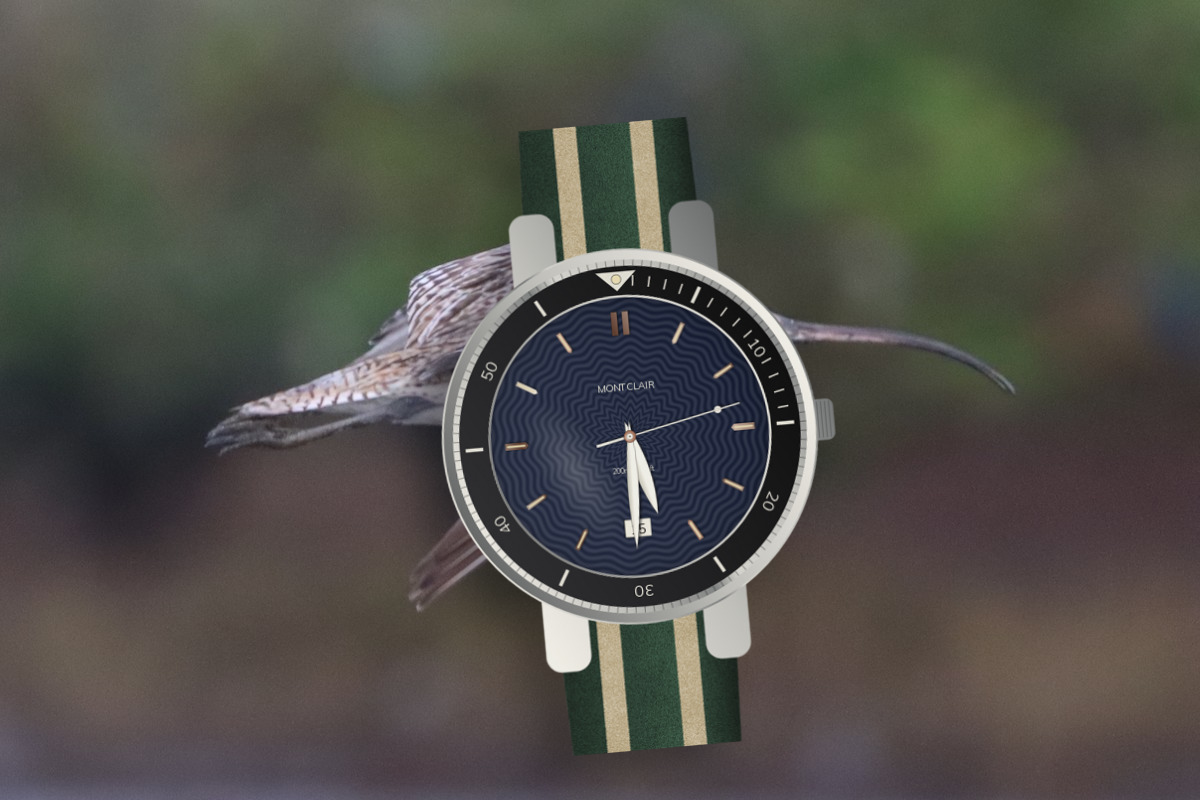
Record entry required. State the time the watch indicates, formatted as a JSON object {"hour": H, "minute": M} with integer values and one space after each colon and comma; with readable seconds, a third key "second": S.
{"hour": 5, "minute": 30, "second": 13}
